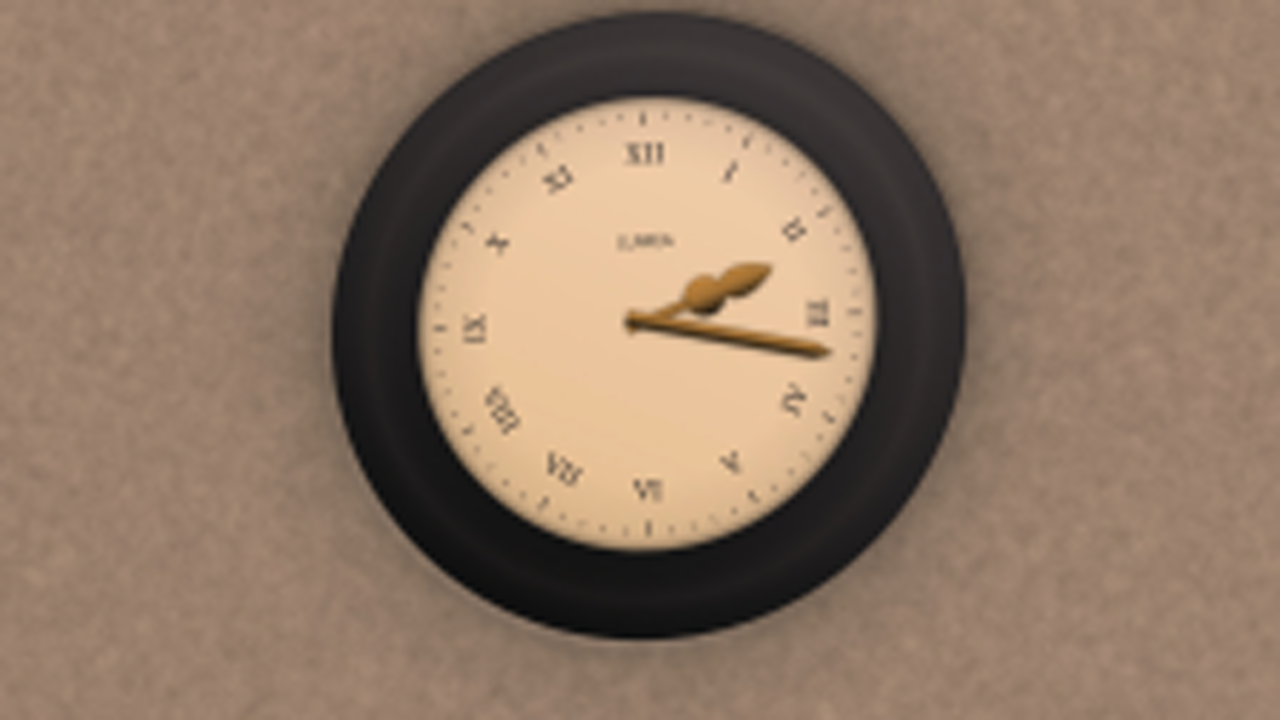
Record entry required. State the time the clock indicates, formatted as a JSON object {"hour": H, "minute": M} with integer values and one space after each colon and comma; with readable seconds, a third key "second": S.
{"hour": 2, "minute": 17}
